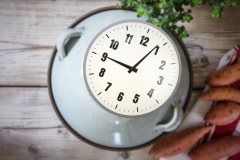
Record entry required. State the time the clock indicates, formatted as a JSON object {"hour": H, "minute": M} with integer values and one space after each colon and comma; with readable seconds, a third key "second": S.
{"hour": 9, "minute": 4}
